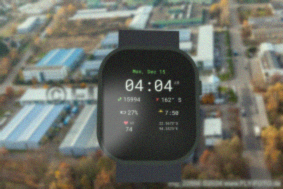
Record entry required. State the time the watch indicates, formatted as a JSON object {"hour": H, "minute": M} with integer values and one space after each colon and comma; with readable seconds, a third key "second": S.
{"hour": 4, "minute": 4}
